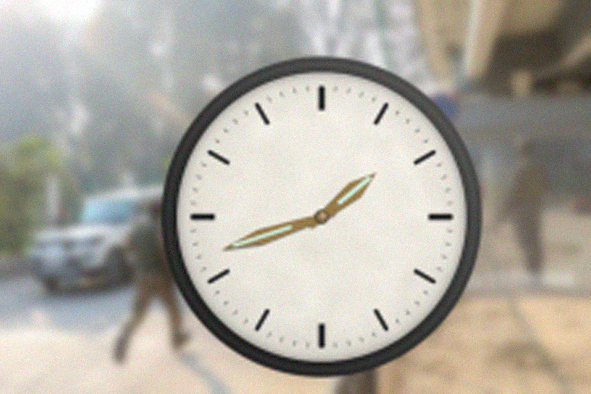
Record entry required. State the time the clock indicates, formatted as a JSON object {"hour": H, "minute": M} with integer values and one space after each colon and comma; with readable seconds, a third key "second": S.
{"hour": 1, "minute": 42}
